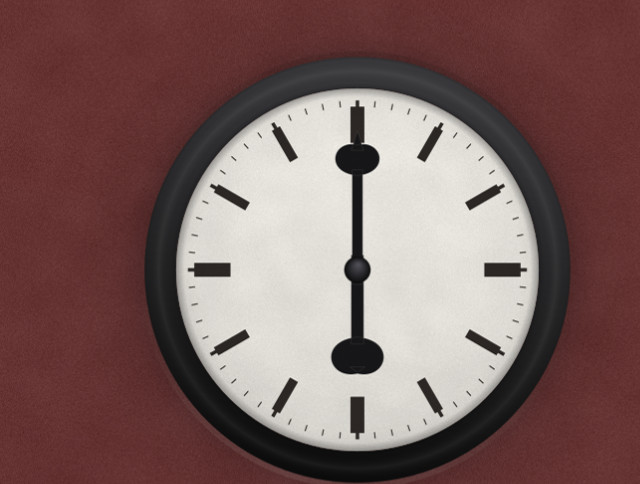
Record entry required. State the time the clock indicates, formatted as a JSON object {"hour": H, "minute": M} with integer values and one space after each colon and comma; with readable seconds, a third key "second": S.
{"hour": 6, "minute": 0}
